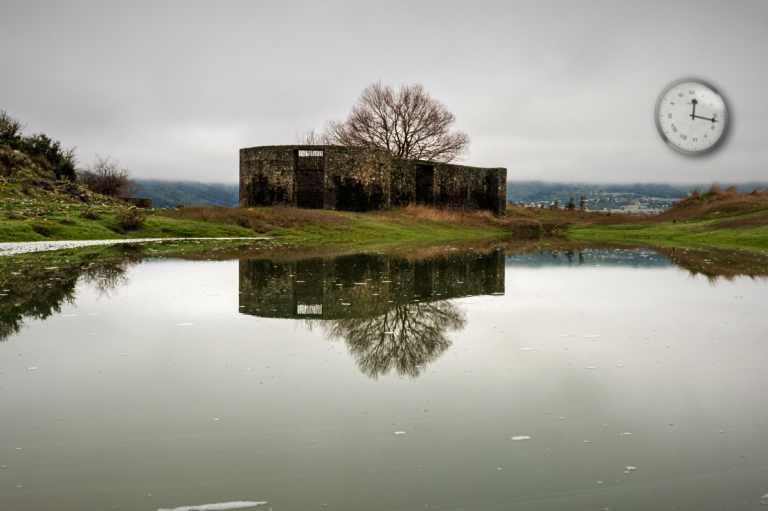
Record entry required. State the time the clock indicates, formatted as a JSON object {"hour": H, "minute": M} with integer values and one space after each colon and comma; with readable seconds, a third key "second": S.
{"hour": 12, "minute": 17}
